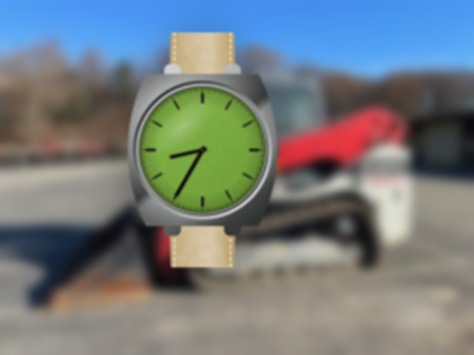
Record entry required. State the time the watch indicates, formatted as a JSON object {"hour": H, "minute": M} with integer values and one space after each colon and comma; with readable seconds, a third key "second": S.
{"hour": 8, "minute": 35}
